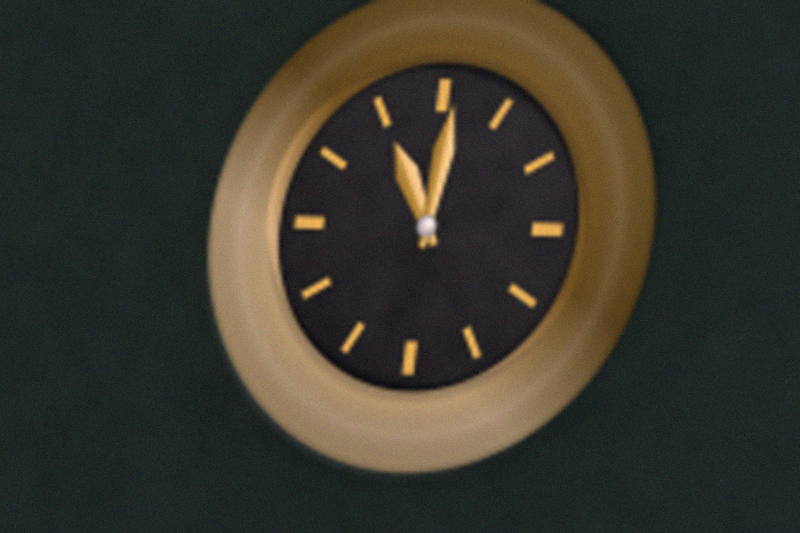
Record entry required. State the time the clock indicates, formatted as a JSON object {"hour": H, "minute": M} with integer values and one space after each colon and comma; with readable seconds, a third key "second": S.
{"hour": 11, "minute": 1}
